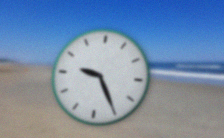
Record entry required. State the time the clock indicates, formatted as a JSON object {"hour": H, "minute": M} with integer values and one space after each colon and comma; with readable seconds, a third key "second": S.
{"hour": 9, "minute": 25}
